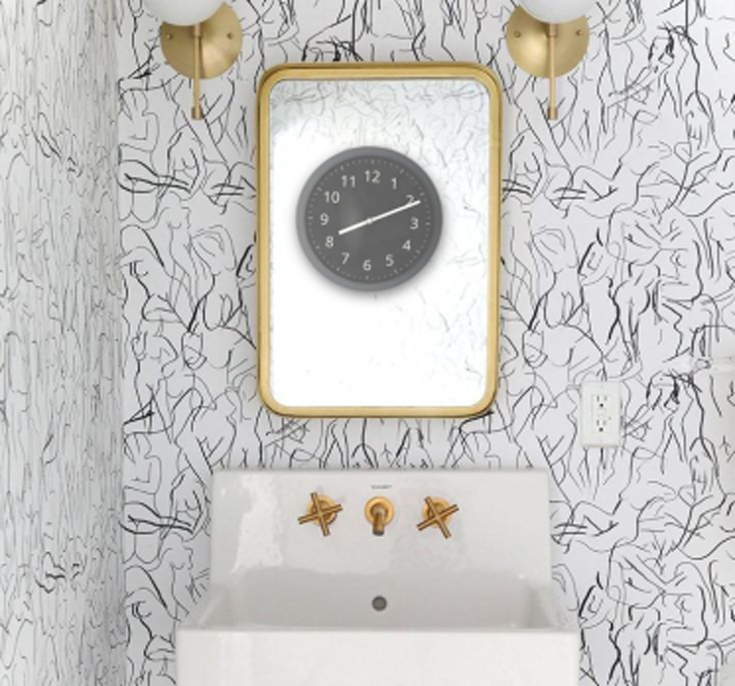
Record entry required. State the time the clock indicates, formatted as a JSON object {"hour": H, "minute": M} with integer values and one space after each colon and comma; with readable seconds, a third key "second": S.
{"hour": 8, "minute": 11}
